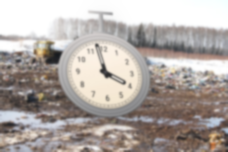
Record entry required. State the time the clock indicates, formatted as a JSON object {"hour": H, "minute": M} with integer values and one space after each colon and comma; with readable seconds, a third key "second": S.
{"hour": 3, "minute": 58}
